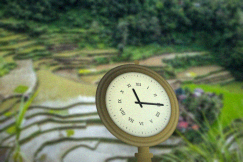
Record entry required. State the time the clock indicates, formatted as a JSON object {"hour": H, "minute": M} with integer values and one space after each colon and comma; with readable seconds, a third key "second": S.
{"hour": 11, "minute": 15}
